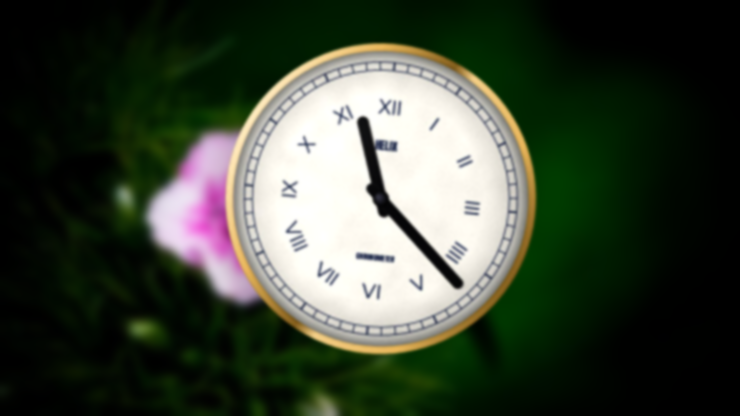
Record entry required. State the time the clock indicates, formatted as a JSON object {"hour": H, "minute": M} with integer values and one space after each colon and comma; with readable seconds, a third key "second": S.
{"hour": 11, "minute": 22}
